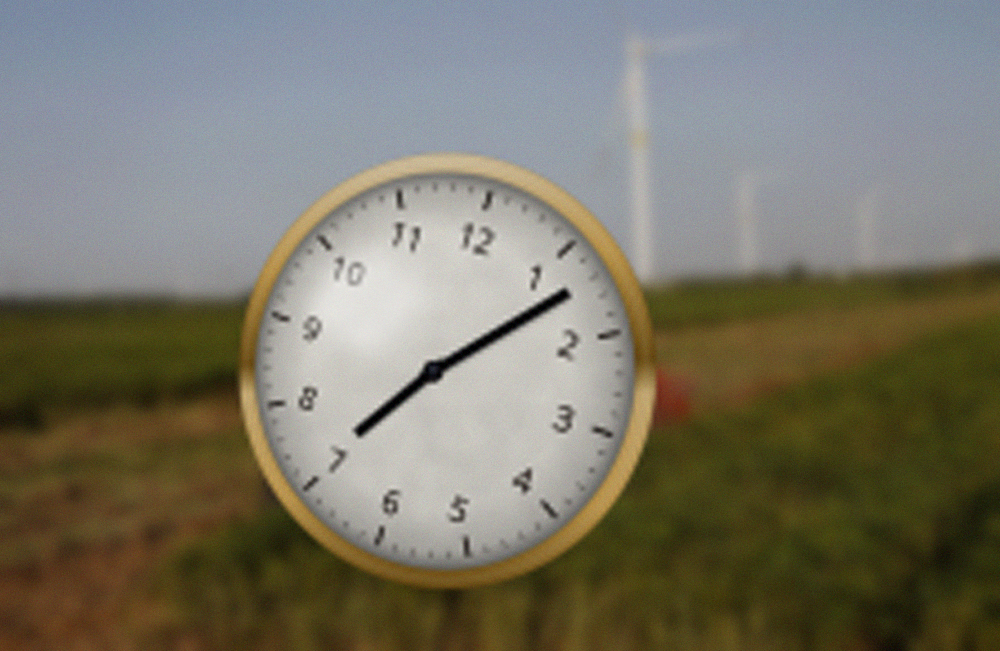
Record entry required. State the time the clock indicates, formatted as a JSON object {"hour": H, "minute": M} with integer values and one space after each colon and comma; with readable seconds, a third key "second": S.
{"hour": 7, "minute": 7}
